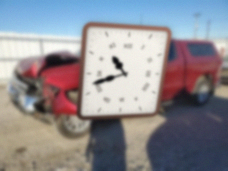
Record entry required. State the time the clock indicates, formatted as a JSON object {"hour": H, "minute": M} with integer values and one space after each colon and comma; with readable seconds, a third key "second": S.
{"hour": 10, "minute": 42}
